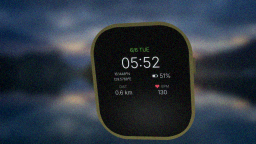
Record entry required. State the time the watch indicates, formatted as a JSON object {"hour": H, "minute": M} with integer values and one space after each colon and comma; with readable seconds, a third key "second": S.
{"hour": 5, "minute": 52}
